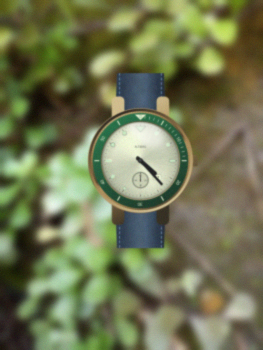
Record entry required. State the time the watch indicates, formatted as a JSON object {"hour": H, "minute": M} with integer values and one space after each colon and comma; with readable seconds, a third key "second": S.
{"hour": 4, "minute": 23}
